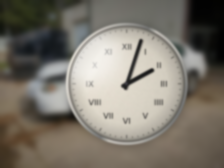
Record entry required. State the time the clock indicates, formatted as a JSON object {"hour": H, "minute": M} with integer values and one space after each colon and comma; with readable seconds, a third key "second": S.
{"hour": 2, "minute": 3}
